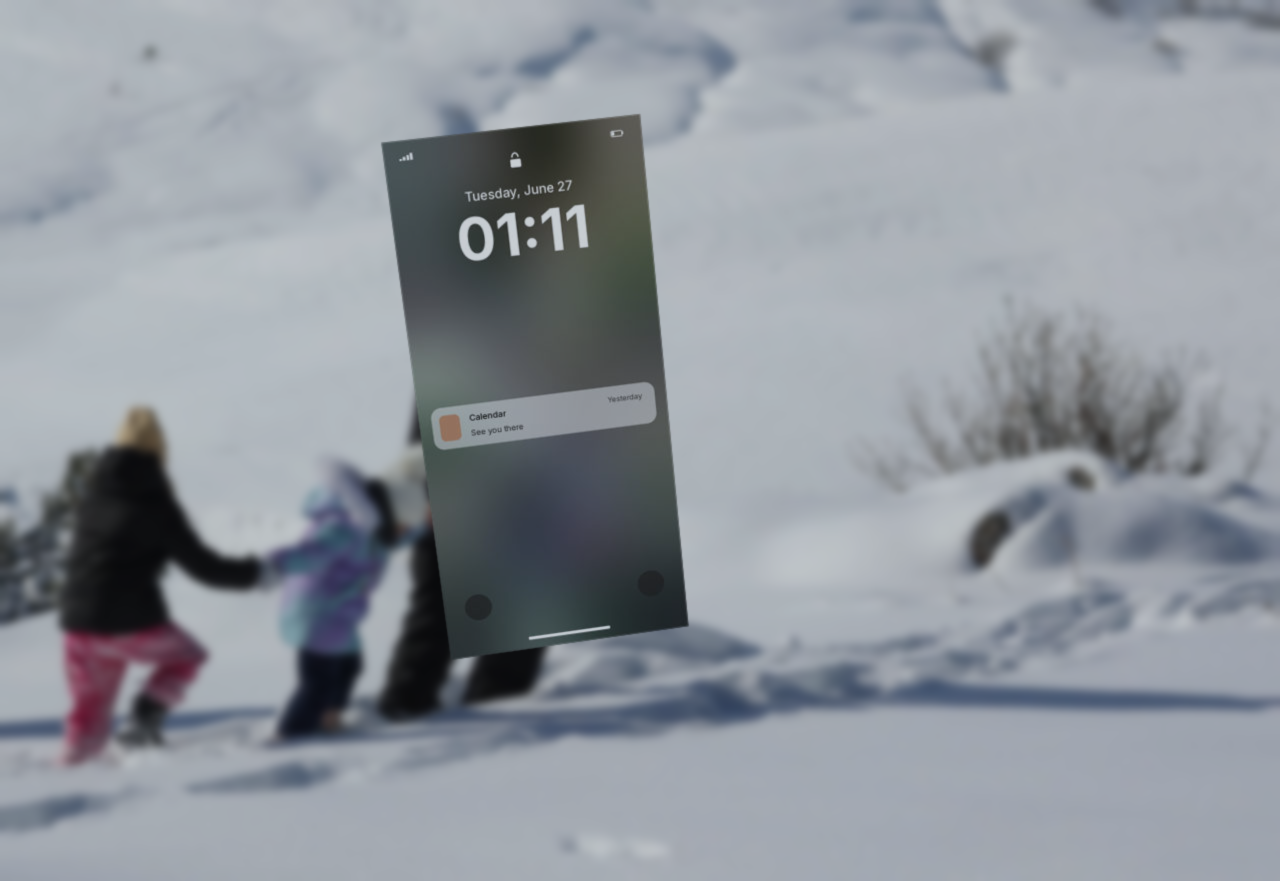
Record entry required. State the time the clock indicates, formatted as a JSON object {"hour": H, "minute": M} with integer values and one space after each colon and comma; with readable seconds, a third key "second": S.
{"hour": 1, "minute": 11}
